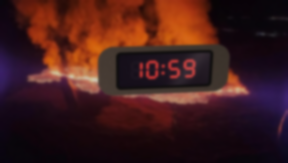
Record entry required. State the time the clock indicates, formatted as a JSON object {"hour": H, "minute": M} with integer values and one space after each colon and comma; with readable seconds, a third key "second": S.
{"hour": 10, "minute": 59}
